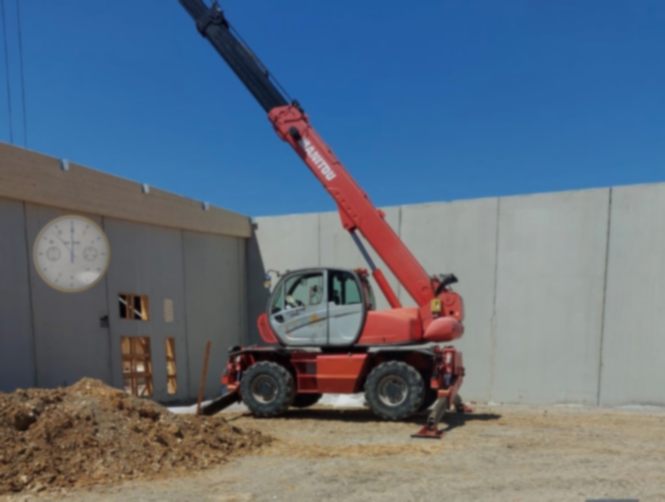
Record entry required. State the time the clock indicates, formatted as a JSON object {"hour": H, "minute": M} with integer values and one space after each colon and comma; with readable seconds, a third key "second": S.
{"hour": 11, "minute": 53}
